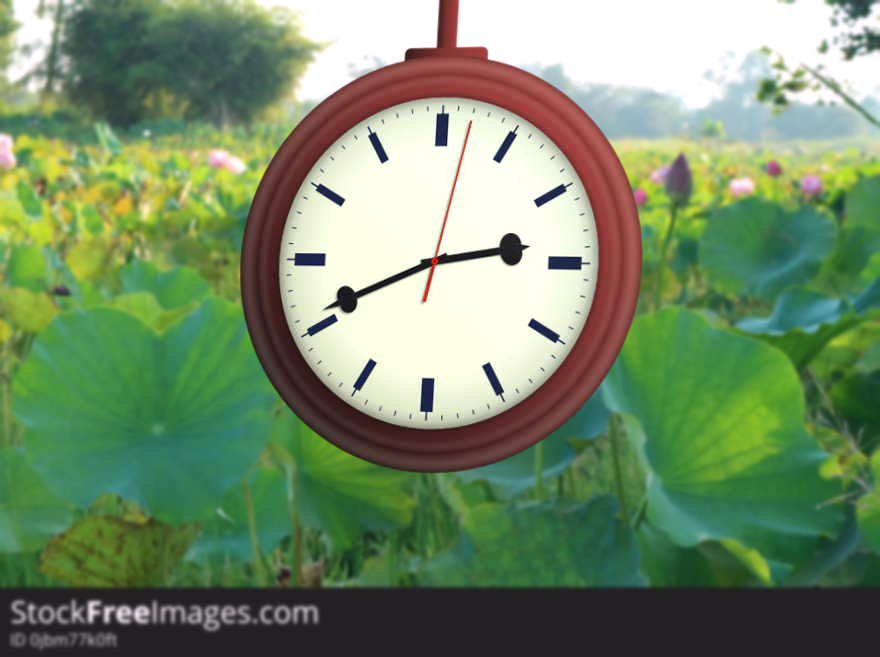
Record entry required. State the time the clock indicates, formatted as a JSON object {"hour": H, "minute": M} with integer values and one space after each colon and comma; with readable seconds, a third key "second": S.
{"hour": 2, "minute": 41, "second": 2}
